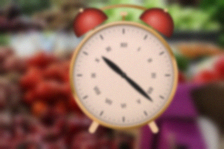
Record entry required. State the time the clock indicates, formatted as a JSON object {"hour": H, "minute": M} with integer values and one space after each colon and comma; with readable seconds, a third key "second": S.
{"hour": 10, "minute": 22}
